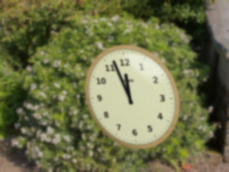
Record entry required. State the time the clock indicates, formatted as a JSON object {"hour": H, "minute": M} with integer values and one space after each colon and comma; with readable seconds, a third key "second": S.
{"hour": 11, "minute": 57}
